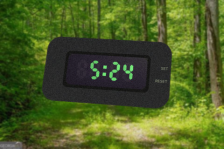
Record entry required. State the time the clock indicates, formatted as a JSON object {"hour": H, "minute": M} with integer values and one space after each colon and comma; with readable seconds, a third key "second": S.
{"hour": 5, "minute": 24}
